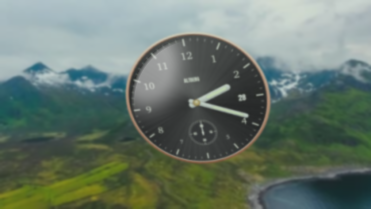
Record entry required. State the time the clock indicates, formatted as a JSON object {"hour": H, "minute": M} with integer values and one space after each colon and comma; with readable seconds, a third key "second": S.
{"hour": 2, "minute": 19}
